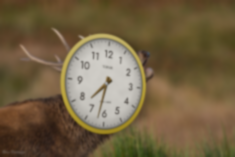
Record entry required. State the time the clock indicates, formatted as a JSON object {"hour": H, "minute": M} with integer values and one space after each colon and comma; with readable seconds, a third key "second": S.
{"hour": 7, "minute": 32}
